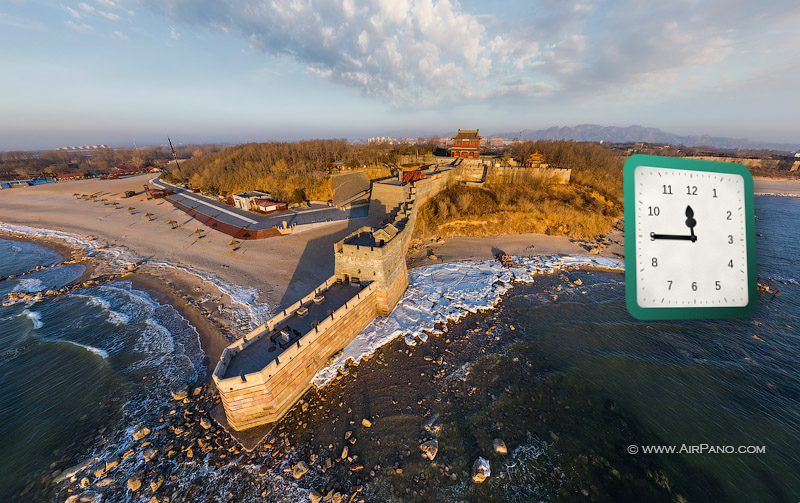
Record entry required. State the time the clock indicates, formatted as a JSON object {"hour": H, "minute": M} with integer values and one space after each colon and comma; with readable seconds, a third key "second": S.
{"hour": 11, "minute": 45}
